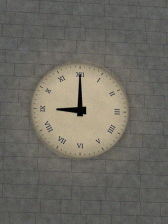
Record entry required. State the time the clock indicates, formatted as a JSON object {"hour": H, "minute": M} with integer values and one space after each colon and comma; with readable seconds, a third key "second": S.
{"hour": 9, "minute": 0}
